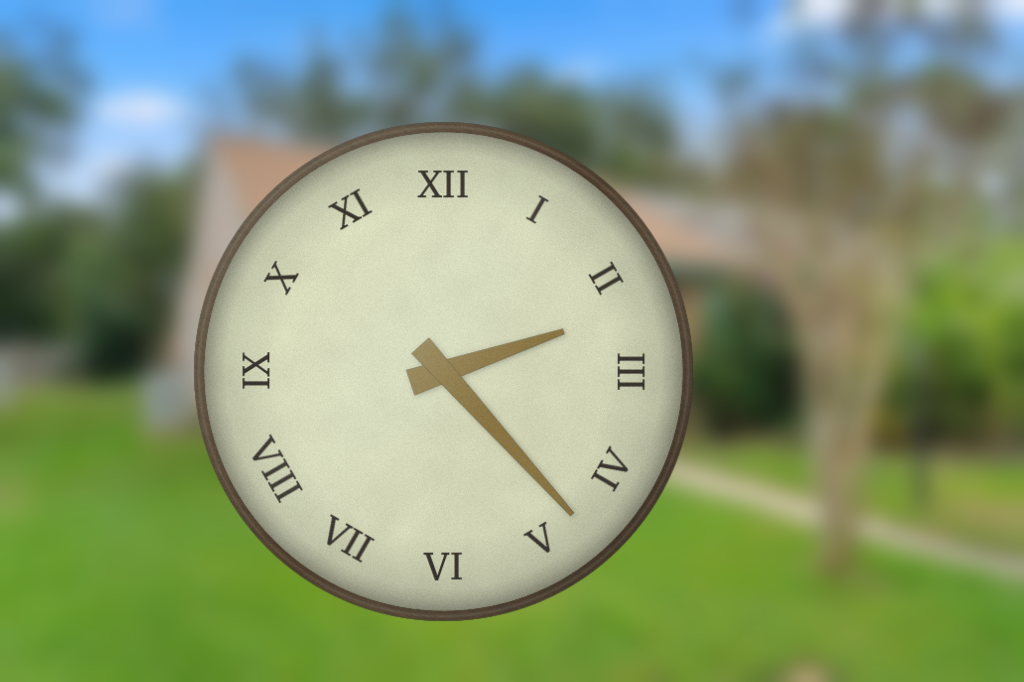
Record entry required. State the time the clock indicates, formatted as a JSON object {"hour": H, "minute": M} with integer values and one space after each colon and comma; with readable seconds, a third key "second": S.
{"hour": 2, "minute": 23}
